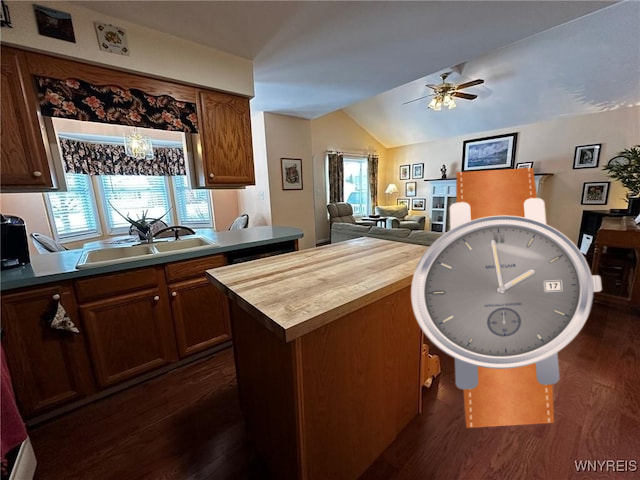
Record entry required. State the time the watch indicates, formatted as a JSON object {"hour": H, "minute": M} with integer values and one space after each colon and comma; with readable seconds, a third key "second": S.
{"hour": 1, "minute": 59}
